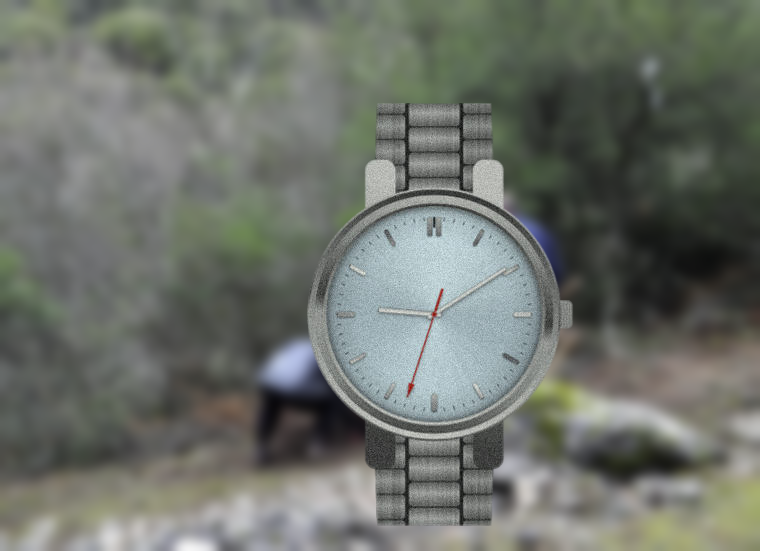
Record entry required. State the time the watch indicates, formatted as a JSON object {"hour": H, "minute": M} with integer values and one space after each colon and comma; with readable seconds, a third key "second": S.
{"hour": 9, "minute": 9, "second": 33}
